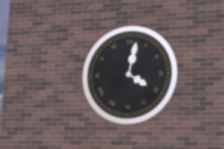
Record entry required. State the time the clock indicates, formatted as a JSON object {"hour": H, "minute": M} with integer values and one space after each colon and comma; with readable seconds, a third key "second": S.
{"hour": 4, "minute": 2}
